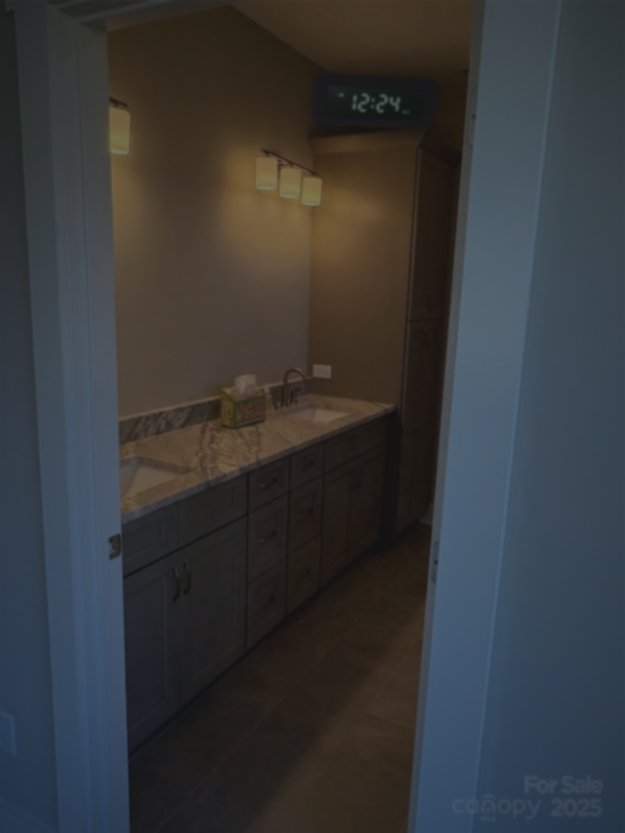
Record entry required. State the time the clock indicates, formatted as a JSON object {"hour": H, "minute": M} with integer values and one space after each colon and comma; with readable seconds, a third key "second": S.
{"hour": 12, "minute": 24}
